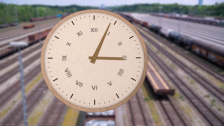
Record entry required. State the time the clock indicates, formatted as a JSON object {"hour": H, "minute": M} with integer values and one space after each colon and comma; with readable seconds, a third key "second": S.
{"hour": 3, "minute": 4}
